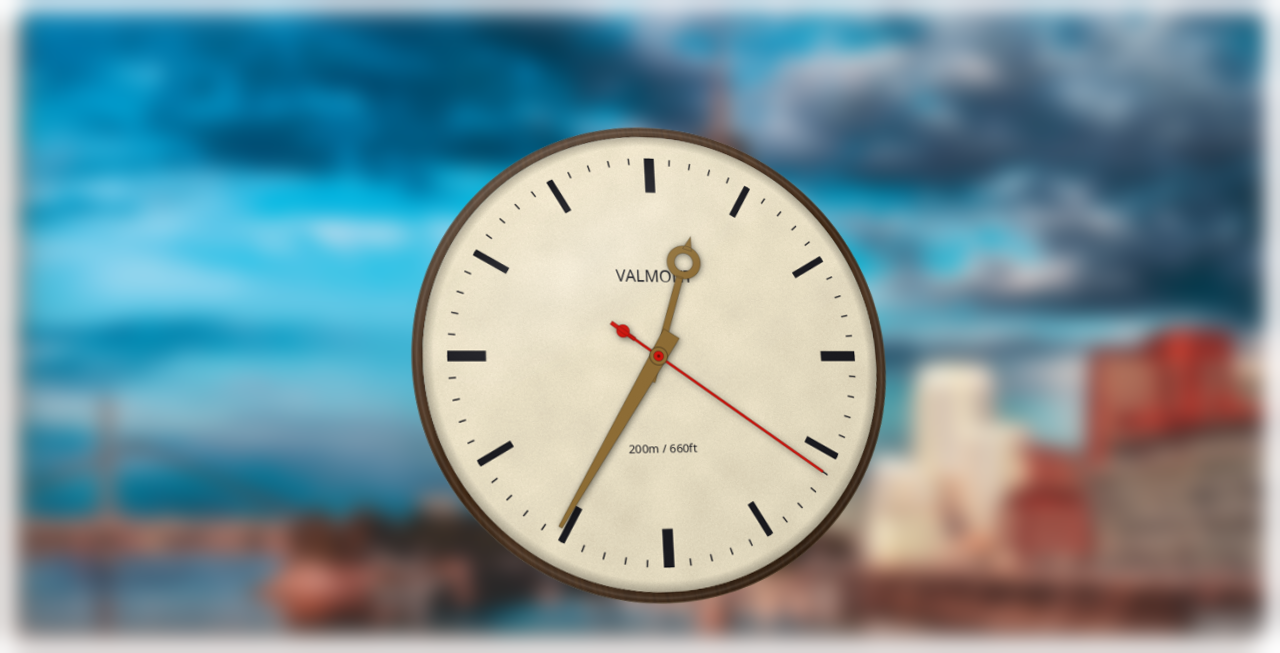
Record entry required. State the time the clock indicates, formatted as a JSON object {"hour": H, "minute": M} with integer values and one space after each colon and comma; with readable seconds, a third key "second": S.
{"hour": 12, "minute": 35, "second": 21}
